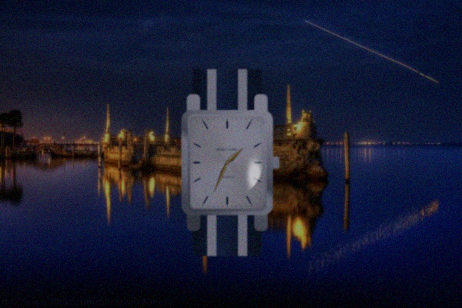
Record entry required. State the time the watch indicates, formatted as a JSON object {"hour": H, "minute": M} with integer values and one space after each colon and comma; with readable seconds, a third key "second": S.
{"hour": 1, "minute": 34}
